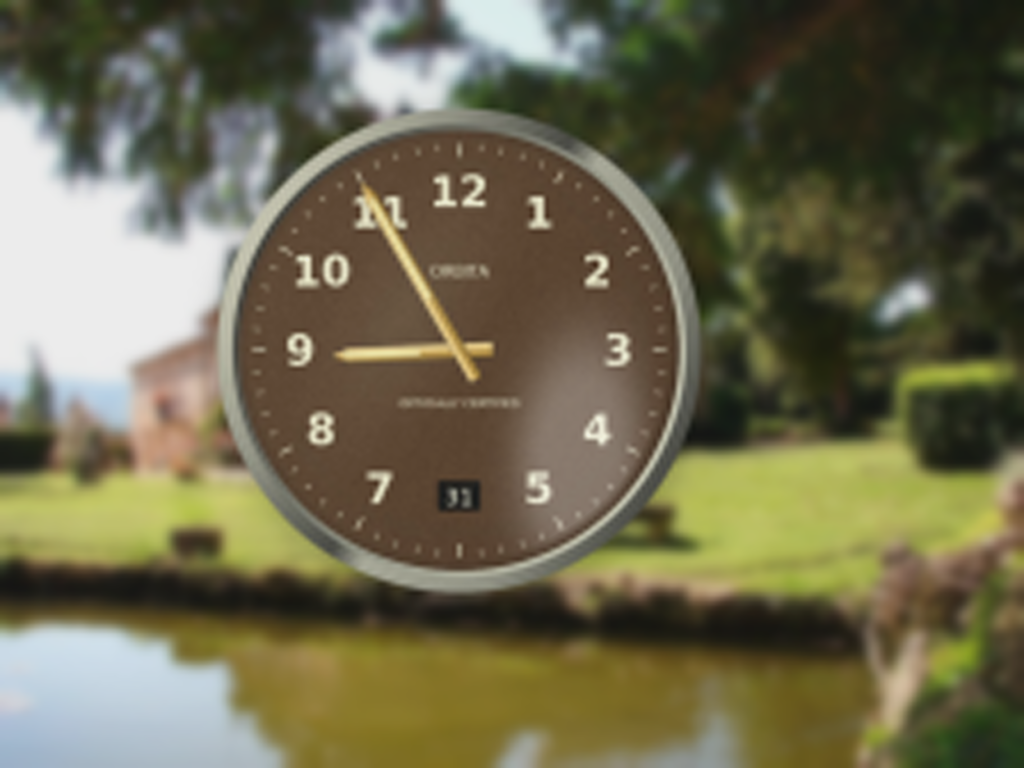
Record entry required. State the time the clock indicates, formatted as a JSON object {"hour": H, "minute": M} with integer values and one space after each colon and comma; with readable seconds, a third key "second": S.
{"hour": 8, "minute": 55}
